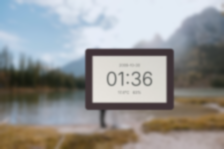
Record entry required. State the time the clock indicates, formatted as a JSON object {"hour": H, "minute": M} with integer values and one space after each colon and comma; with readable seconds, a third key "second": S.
{"hour": 1, "minute": 36}
